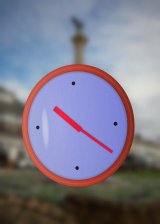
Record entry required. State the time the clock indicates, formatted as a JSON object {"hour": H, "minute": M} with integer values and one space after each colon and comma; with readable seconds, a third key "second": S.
{"hour": 10, "minute": 21}
